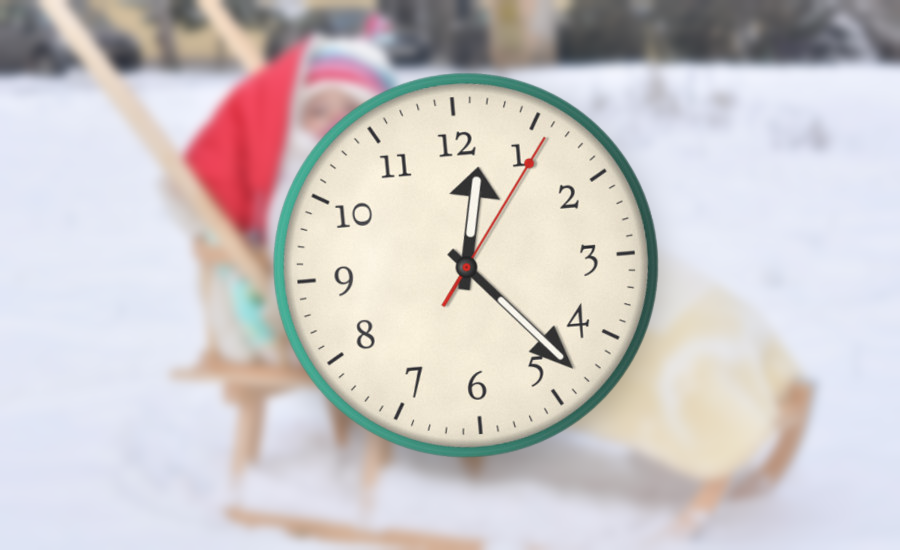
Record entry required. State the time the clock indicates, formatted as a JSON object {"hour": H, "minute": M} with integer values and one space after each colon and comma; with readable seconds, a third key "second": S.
{"hour": 12, "minute": 23, "second": 6}
